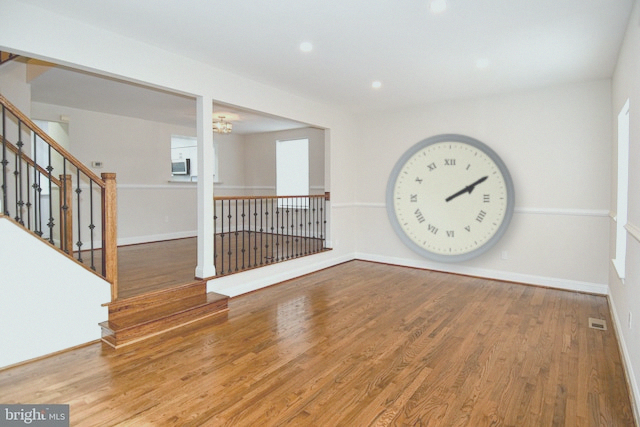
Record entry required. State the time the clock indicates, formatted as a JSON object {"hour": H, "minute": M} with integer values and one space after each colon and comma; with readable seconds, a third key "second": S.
{"hour": 2, "minute": 10}
